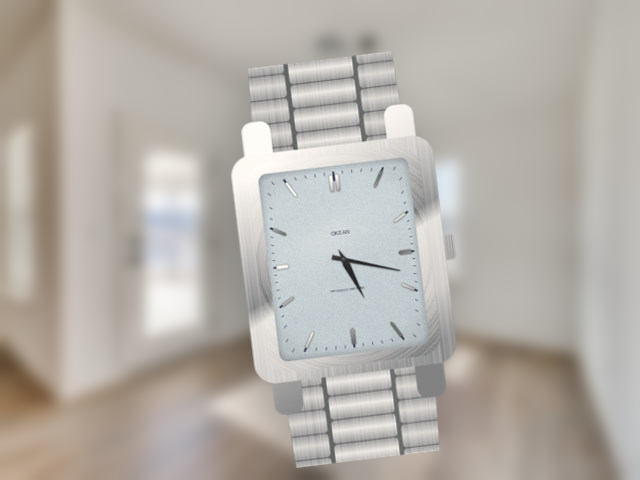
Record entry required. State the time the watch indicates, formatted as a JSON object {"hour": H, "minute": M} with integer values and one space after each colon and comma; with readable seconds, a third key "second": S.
{"hour": 5, "minute": 18}
